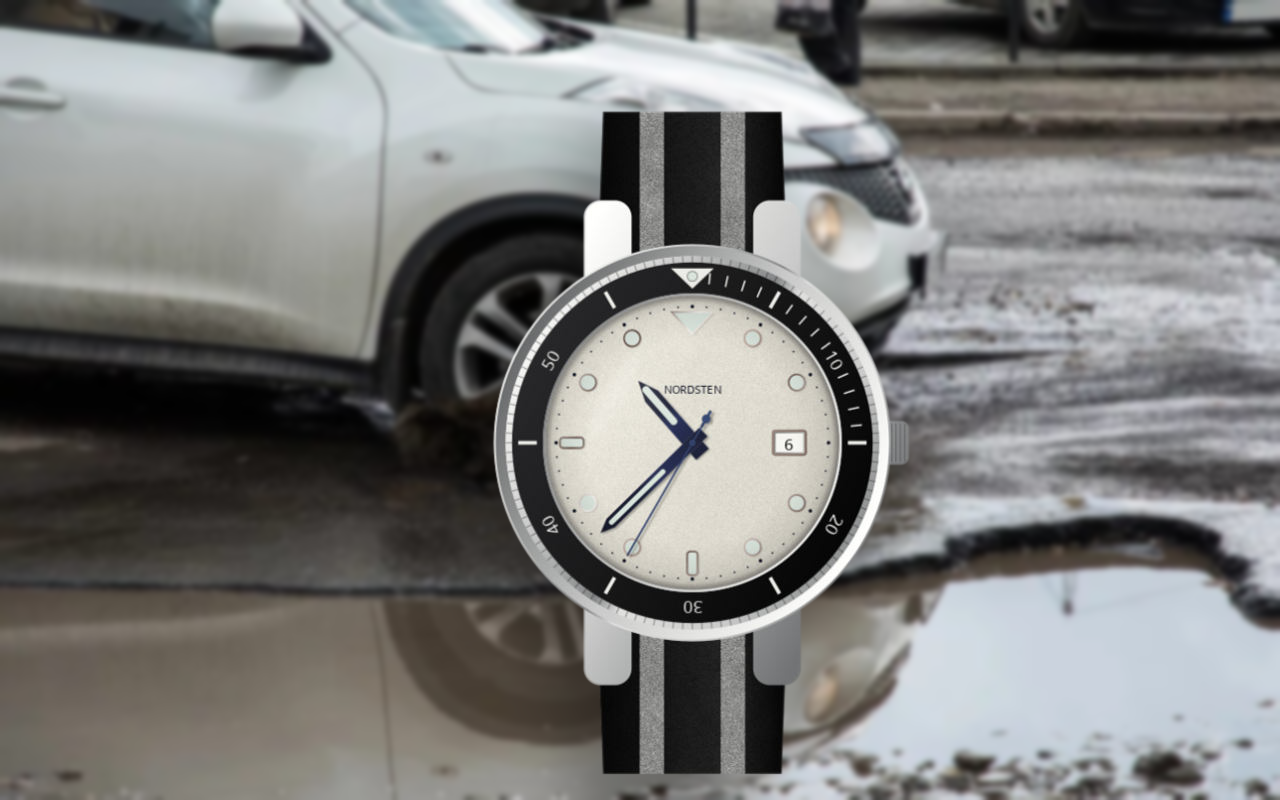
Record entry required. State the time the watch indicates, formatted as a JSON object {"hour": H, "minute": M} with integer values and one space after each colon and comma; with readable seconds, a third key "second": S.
{"hour": 10, "minute": 37, "second": 35}
